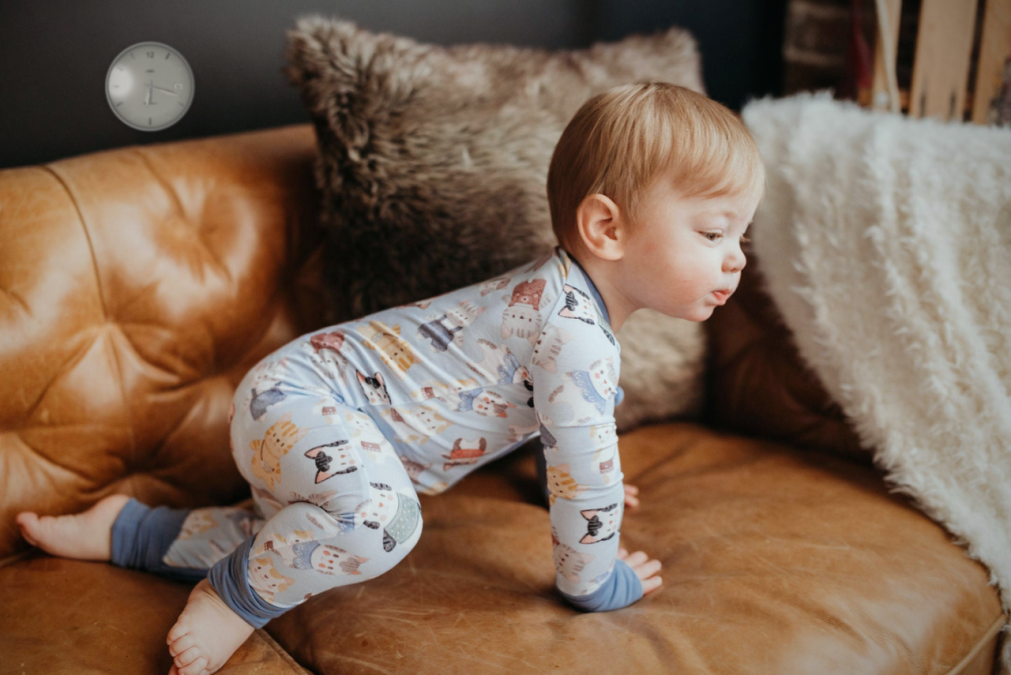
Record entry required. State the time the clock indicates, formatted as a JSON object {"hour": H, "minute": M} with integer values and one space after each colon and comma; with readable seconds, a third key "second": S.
{"hour": 6, "minute": 18}
